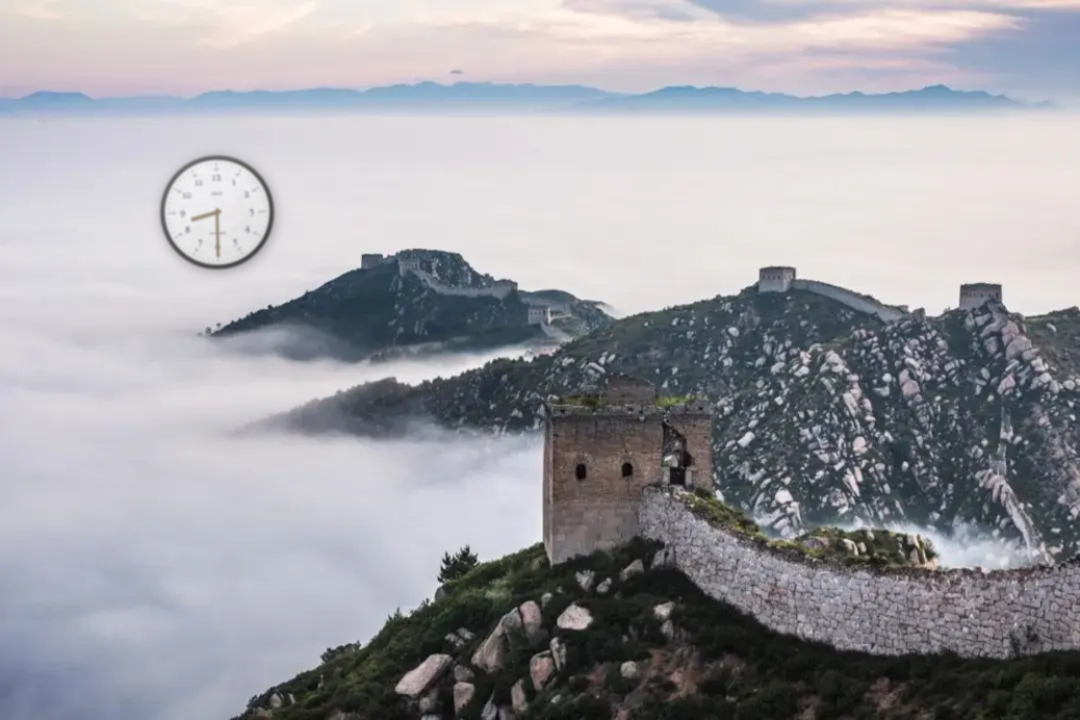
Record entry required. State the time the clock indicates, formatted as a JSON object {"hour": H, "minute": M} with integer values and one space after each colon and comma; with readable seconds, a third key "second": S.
{"hour": 8, "minute": 30}
